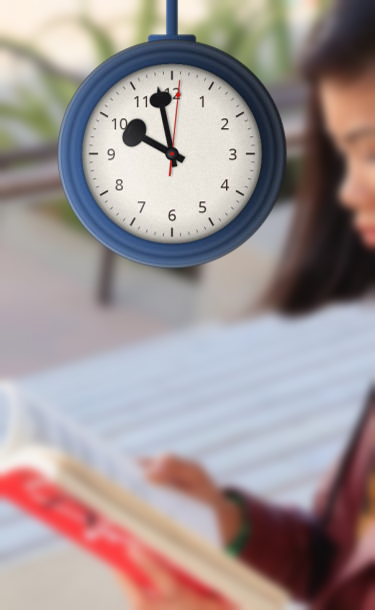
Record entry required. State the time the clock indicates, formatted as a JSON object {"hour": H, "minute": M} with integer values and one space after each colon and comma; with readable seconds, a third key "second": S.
{"hour": 9, "minute": 58, "second": 1}
